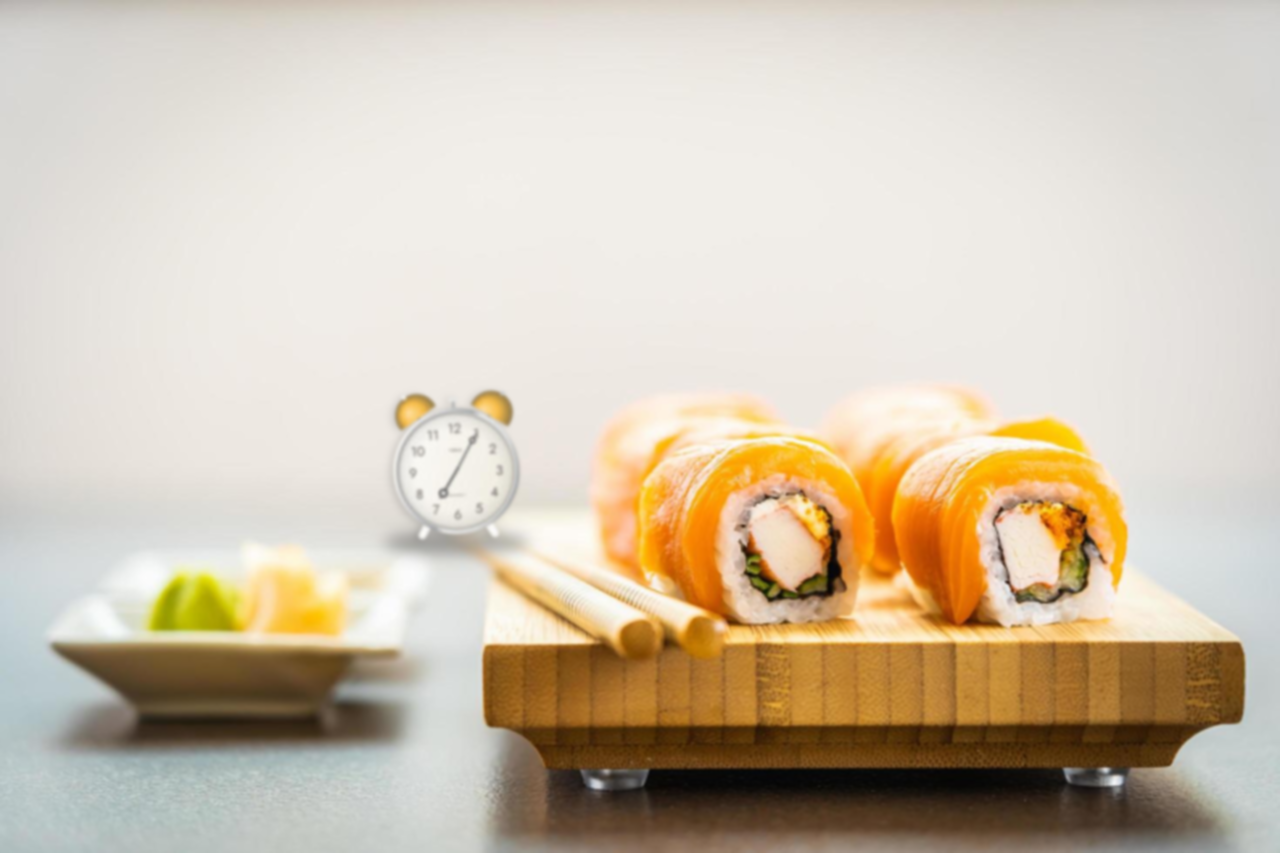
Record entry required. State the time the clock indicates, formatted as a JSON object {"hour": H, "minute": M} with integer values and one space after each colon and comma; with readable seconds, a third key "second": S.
{"hour": 7, "minute": 5}
